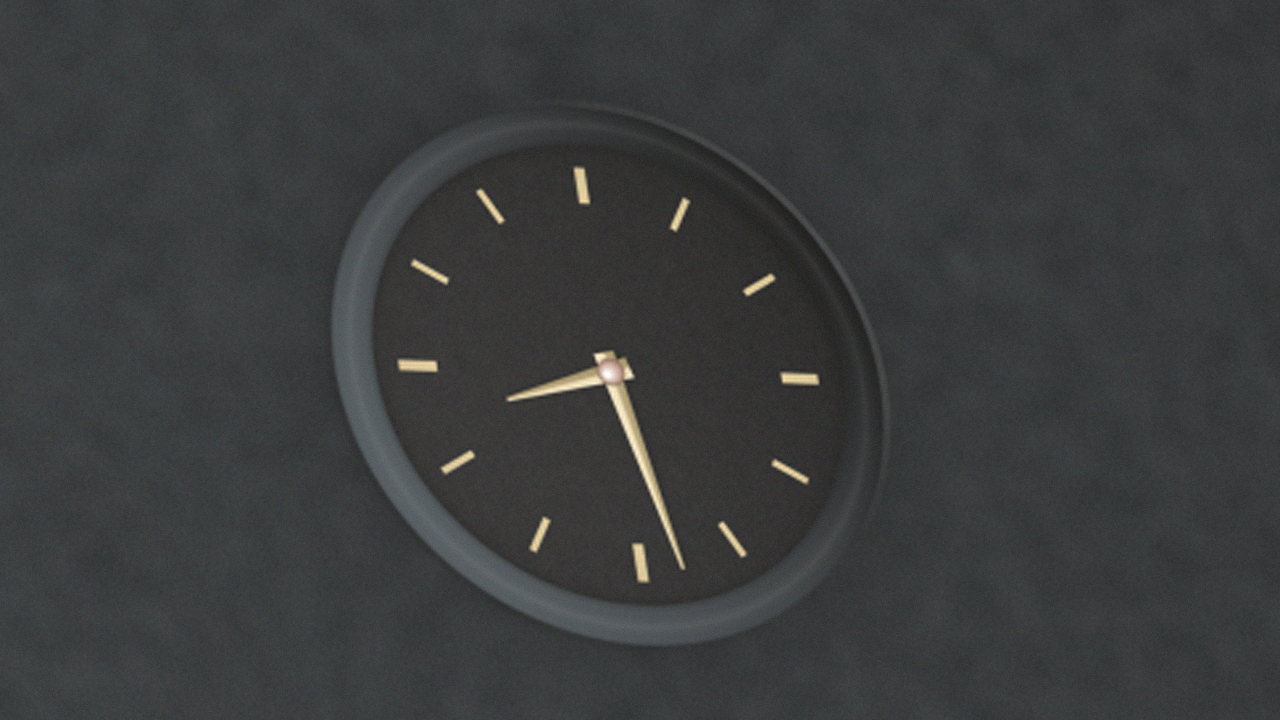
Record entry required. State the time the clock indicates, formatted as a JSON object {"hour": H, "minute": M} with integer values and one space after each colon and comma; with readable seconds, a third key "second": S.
{"hour": 8, "minute": 28}
